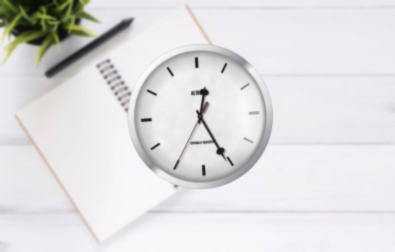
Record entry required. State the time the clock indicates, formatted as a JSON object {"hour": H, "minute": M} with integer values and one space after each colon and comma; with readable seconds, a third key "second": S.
{"hour": 12, "minute": 25, "second": 35}
